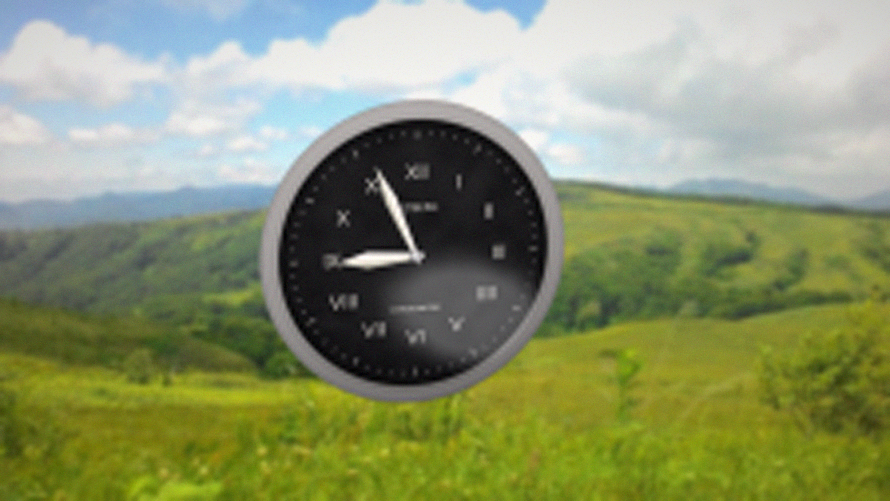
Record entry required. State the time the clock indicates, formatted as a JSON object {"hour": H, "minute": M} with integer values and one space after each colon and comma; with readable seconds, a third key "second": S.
{"hour": 8, "minute": 56}
